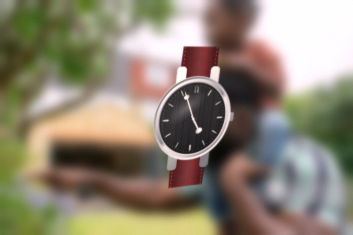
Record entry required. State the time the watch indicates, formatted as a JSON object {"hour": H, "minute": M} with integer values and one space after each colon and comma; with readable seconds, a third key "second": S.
{"hour": 4, "minute": 56}
